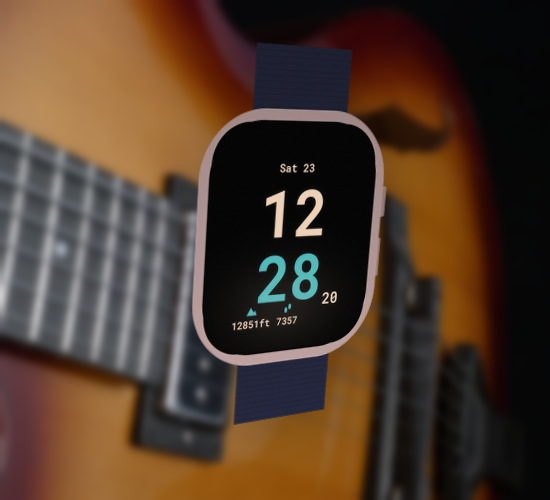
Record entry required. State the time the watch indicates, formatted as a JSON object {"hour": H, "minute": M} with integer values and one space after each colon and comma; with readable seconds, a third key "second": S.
{"hour": 12, "minute": 28, "second": 20}
